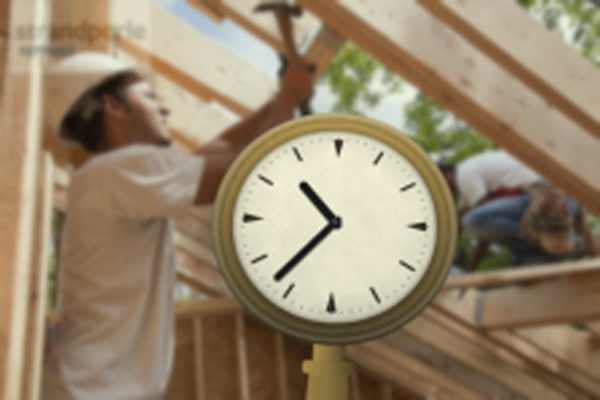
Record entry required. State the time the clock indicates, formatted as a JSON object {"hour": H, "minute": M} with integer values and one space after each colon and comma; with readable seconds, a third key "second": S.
{"hour": 10, "minute": 37}
